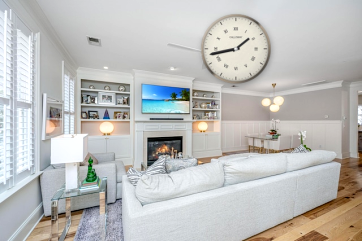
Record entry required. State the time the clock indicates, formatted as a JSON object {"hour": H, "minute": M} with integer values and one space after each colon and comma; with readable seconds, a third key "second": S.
{"hour": 1, "minute": 43}
